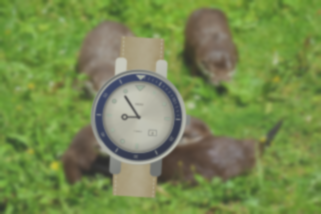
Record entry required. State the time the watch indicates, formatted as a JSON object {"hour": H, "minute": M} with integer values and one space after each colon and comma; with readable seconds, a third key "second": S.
{"hour": 8, "minute": 54}
